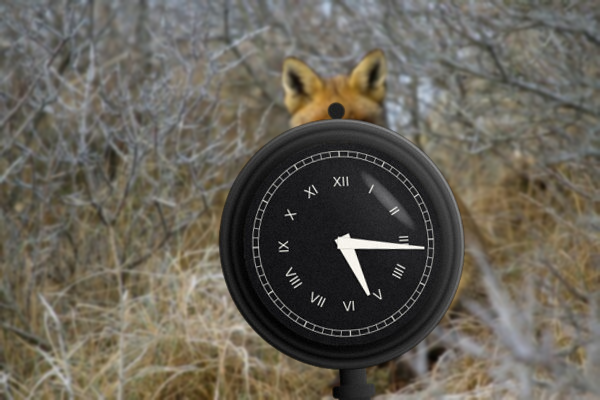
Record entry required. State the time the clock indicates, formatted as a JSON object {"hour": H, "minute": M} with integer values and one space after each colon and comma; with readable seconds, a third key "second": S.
{"hour": 5, "minute": 16}
